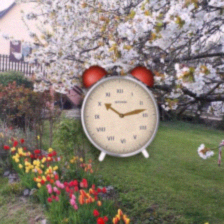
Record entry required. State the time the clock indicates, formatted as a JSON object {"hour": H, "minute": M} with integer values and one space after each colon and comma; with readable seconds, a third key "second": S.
{"hour": 10, "minute": 13}
